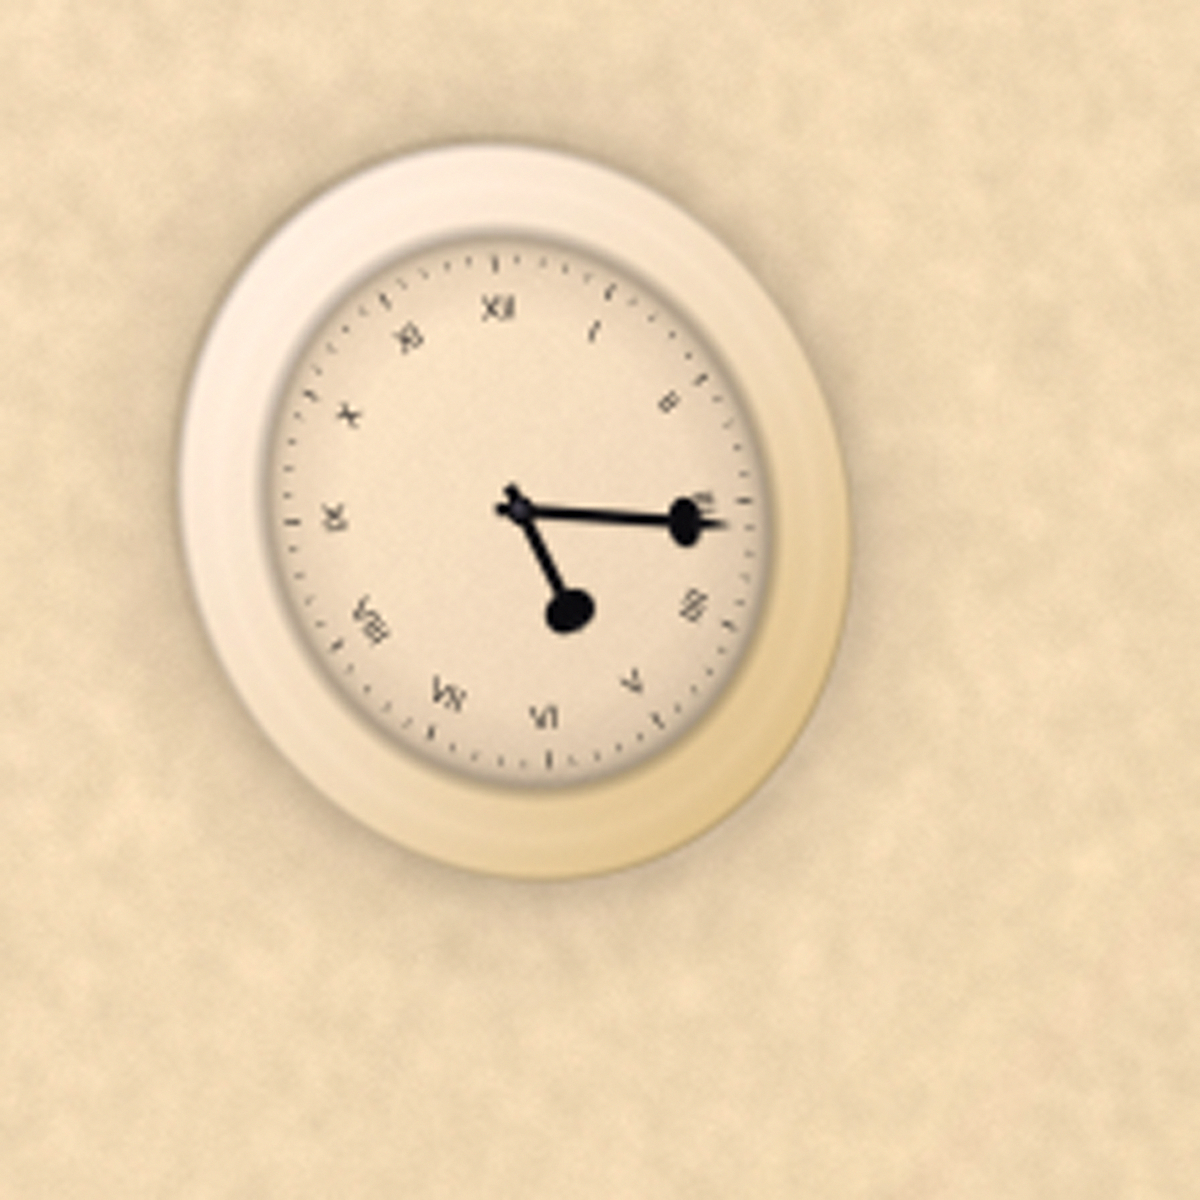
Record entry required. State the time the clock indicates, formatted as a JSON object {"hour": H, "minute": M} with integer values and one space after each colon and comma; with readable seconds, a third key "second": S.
{"hour": 5, "minute": 16}
